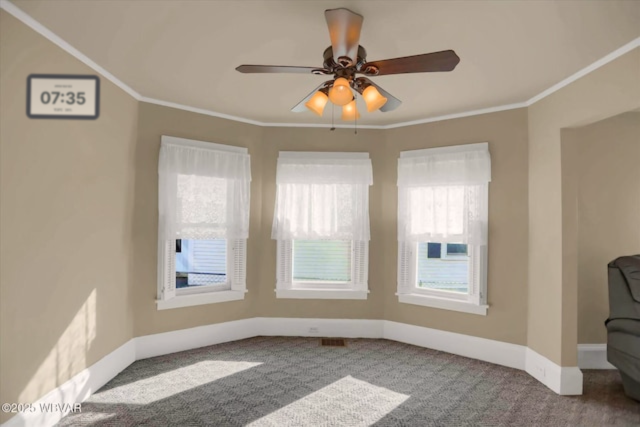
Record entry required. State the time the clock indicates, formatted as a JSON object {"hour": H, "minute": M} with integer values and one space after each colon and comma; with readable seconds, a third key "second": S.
{"hour": 7, "minute": 35}
